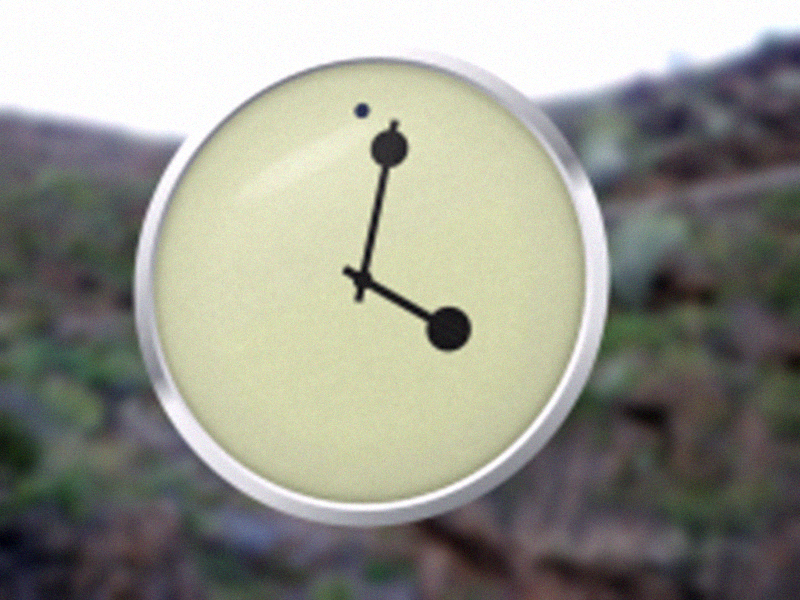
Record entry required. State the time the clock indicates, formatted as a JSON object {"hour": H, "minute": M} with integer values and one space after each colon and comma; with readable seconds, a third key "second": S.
{"hour": 4, "minute": 2}
